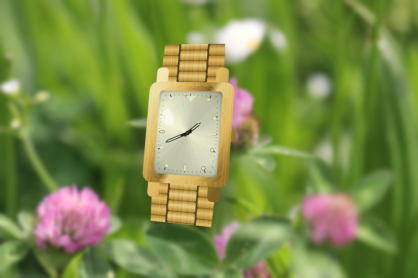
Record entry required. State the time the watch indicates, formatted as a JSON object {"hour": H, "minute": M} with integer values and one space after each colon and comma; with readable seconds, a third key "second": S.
{"hour": 1, "minute": 41}
